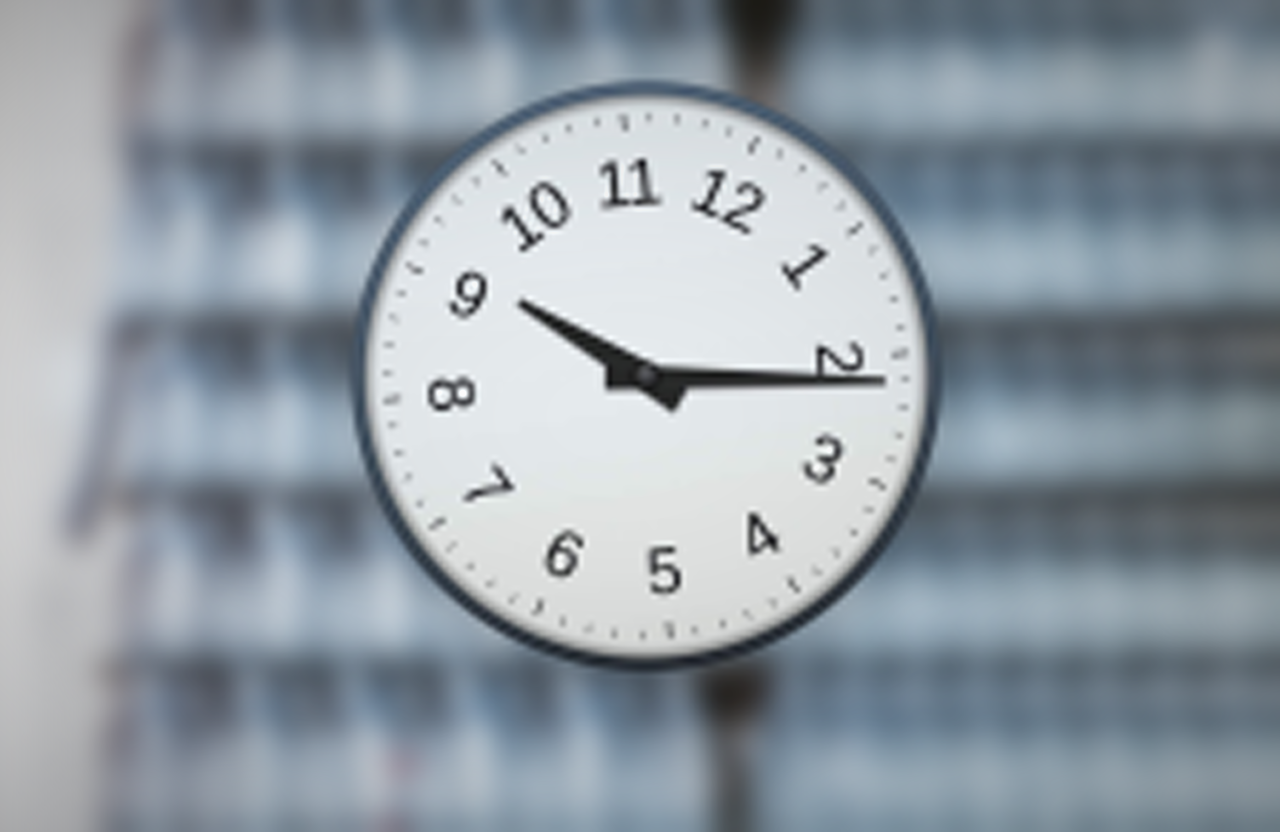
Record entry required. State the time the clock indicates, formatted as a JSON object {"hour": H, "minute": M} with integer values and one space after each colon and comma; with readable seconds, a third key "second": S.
{"hour": 9, "minute": 11}
